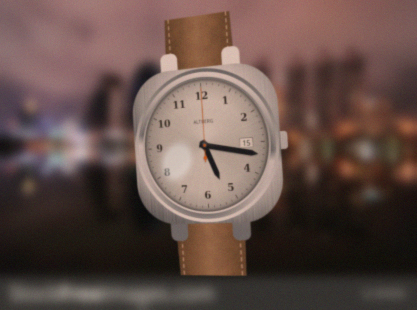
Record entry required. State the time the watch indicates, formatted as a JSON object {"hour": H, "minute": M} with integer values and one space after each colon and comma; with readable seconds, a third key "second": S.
{"hour": 5, "minute": 17, "second": 0}
